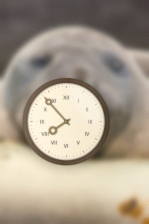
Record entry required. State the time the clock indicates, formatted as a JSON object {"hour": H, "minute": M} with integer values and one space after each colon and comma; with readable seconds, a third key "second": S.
{"hour": 7, "minute": 53}
